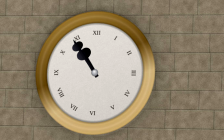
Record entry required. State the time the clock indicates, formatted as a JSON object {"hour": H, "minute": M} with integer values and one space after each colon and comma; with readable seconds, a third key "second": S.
{"hour": 10, "minute": 54}
